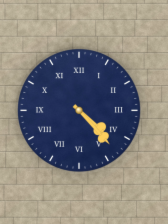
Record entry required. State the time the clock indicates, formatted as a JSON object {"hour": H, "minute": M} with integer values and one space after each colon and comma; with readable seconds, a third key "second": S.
{"hour": 4, "minute": 23}
